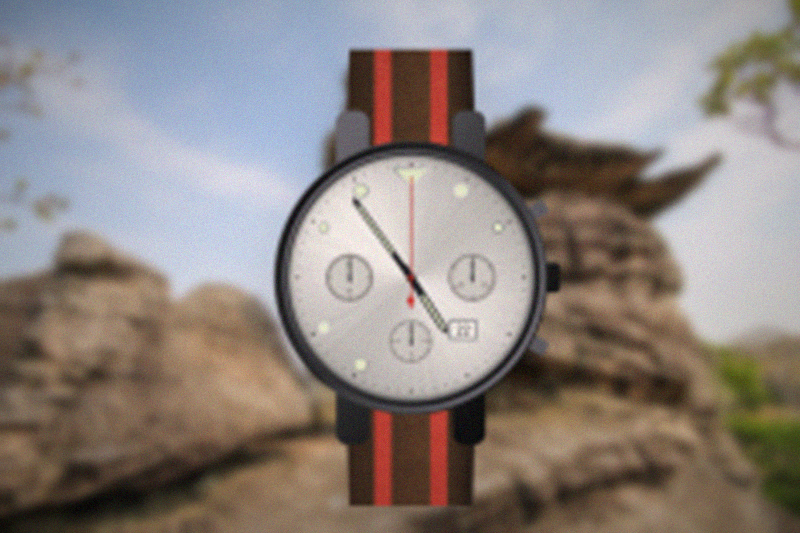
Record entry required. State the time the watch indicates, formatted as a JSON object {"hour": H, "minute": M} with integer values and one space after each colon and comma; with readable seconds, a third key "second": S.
{"hour": 4, "minute": 54}
